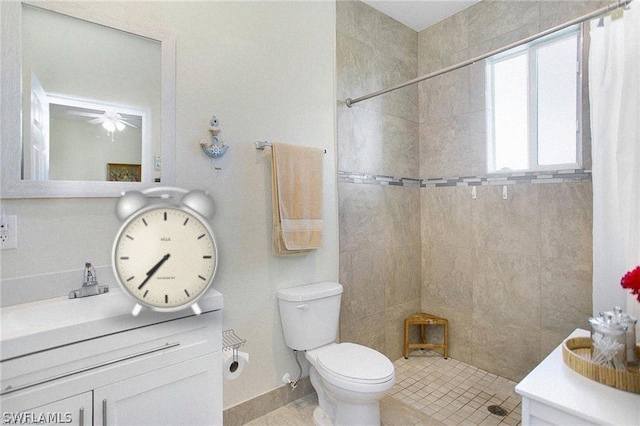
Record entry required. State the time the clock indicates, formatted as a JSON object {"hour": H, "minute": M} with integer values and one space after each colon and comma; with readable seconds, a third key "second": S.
{"hour": 7, "minute": 37}
